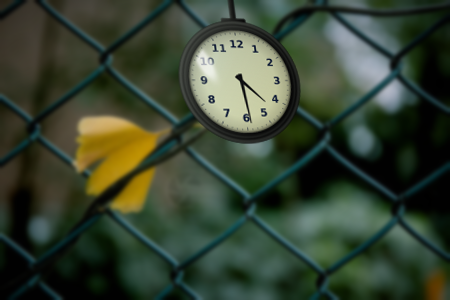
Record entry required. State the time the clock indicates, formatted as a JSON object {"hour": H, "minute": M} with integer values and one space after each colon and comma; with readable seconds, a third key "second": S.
{"hour": 4, "minute": 29}
